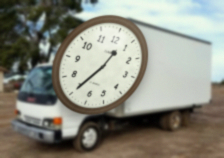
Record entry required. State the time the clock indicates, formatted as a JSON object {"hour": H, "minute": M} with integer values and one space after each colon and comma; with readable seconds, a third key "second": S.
{"hour": 12, "minute": 35}
